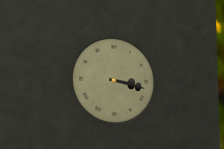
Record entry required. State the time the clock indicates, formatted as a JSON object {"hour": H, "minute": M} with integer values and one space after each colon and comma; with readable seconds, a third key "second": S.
{"hour": 3, "minute": 17}
